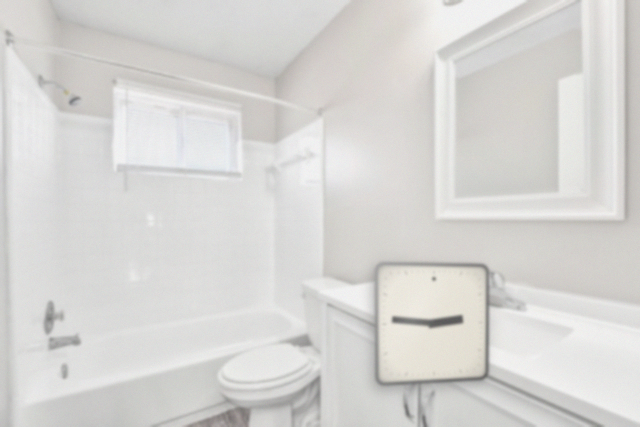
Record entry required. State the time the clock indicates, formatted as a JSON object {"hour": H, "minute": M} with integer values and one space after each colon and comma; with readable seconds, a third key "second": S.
{"hour": 2, "minute": 46}
